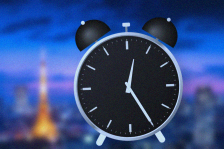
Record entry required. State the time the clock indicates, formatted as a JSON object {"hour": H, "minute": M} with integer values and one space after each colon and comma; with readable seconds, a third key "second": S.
{"hour": 12, "minute": 25}
